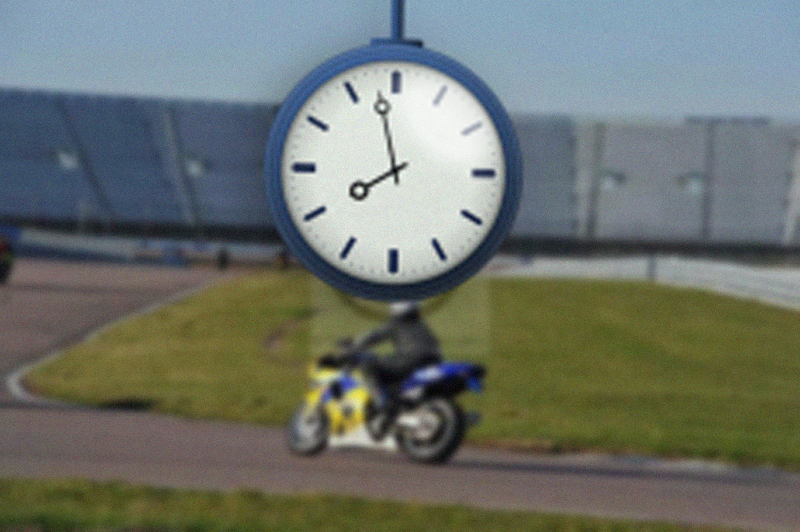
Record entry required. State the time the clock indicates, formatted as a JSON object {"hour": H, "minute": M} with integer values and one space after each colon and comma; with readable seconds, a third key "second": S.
{"hour": 7, "minute": 58}
